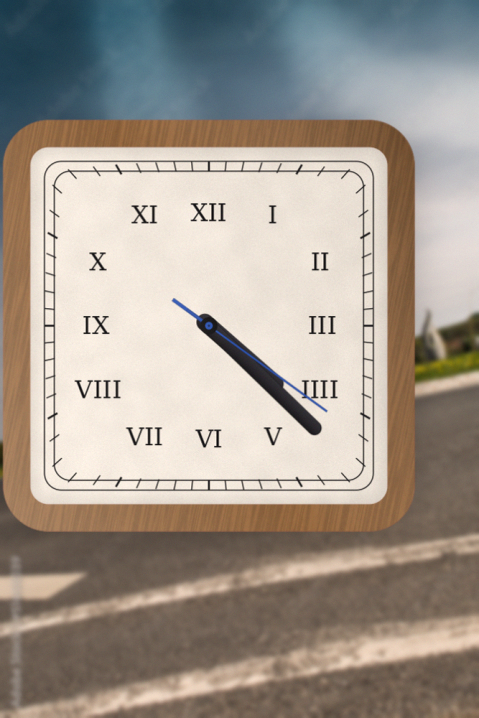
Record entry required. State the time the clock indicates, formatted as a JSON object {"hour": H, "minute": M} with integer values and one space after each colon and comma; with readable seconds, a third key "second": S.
{"hour": 4, "minute": 22, "second": 21}
